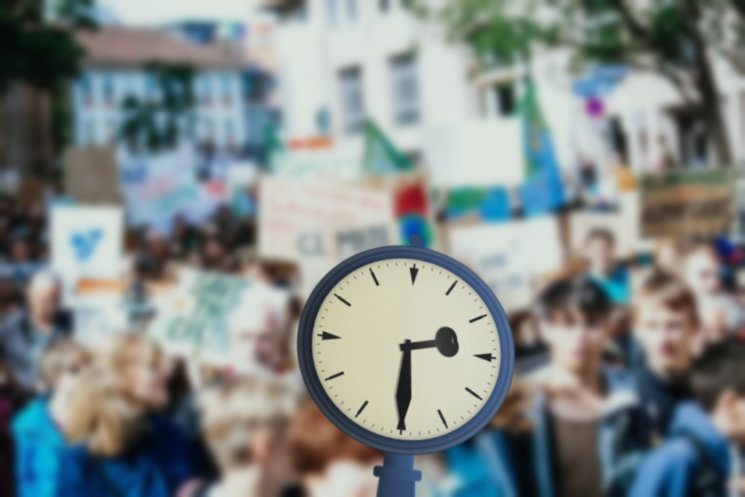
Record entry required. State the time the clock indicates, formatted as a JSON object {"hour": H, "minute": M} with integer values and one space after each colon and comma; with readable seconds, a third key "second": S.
{"hour": 2, "minute": 30}
